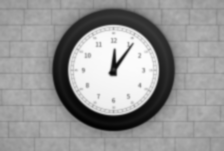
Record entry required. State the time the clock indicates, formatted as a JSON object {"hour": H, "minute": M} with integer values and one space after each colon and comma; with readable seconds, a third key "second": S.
{"hour": 12, "minute": 6}
